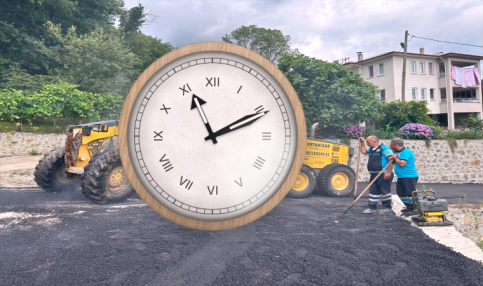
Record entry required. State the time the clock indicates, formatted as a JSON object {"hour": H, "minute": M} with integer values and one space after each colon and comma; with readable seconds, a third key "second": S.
{"hour": 11, "minute": 11}
